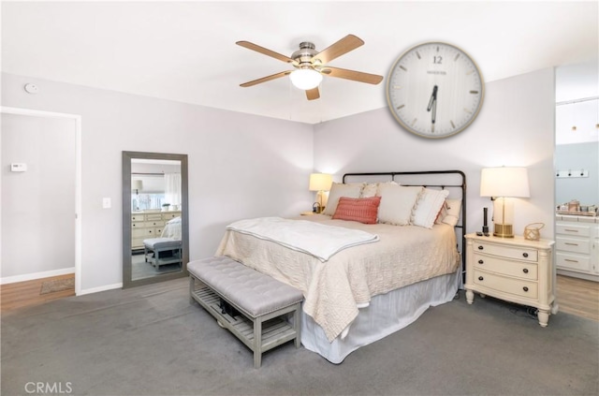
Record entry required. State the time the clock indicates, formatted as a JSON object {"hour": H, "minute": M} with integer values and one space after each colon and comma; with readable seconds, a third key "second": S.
{"hour": 6, "minute": 30}
